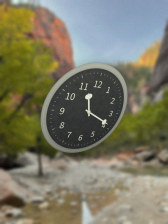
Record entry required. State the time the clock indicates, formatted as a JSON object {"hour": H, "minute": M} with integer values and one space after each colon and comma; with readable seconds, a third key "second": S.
{"hour": 11, "minute": 19}
